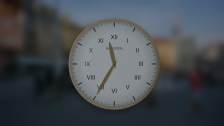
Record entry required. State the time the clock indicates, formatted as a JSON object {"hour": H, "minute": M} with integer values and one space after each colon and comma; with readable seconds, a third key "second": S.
{"hour": 11, "minute": 35}
